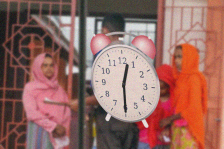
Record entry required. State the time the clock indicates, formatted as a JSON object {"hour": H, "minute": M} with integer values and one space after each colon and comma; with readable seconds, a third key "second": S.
{"hour": 12, "minute": 30}
